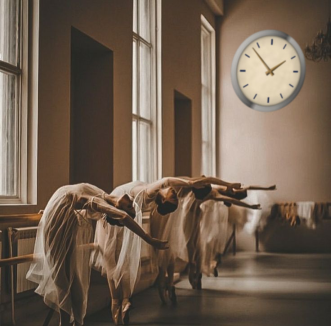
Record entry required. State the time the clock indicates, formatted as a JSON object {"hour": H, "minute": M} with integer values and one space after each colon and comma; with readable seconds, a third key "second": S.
{"hour": 1, "minute": 53}
